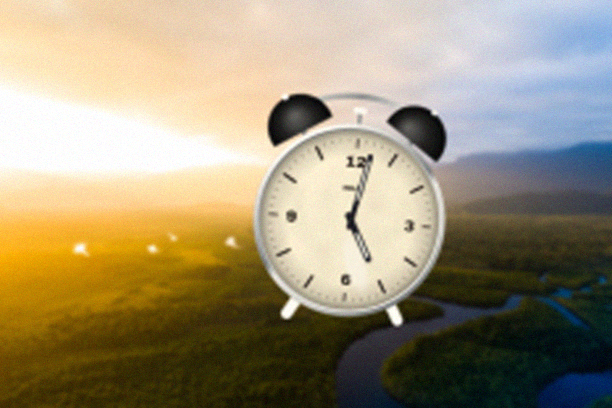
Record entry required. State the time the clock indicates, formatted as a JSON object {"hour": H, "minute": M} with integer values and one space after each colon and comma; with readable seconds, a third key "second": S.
{"hour": 5, "minute": 2}
